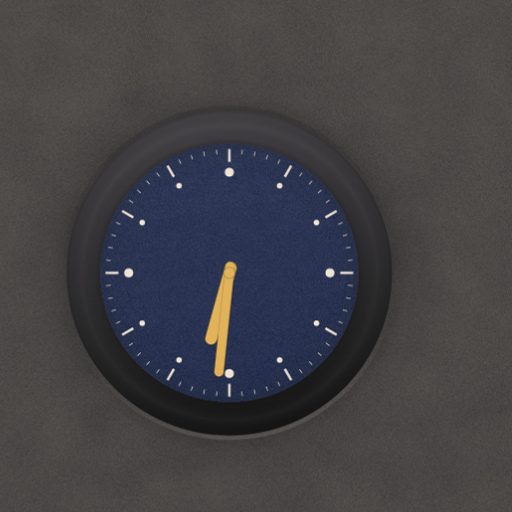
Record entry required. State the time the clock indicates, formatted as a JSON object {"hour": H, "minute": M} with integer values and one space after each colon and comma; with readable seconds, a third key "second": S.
{"hour": 6, "minute": 31}
